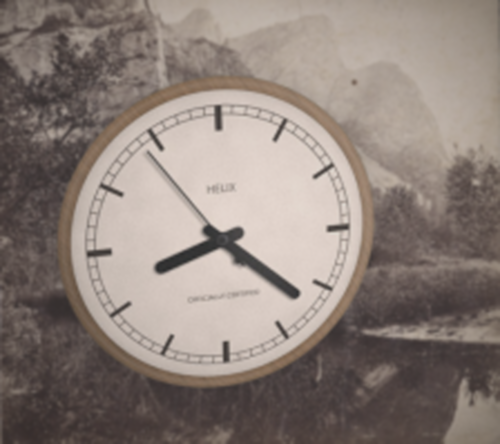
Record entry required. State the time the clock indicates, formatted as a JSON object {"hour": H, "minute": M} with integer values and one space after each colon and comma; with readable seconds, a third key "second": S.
{"hour": 8, "minute": 21, "second": 54}
